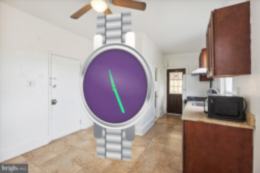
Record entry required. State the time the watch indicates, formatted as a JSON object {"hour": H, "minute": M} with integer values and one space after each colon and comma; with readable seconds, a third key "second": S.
{"hour": 11, "minute": 26}
